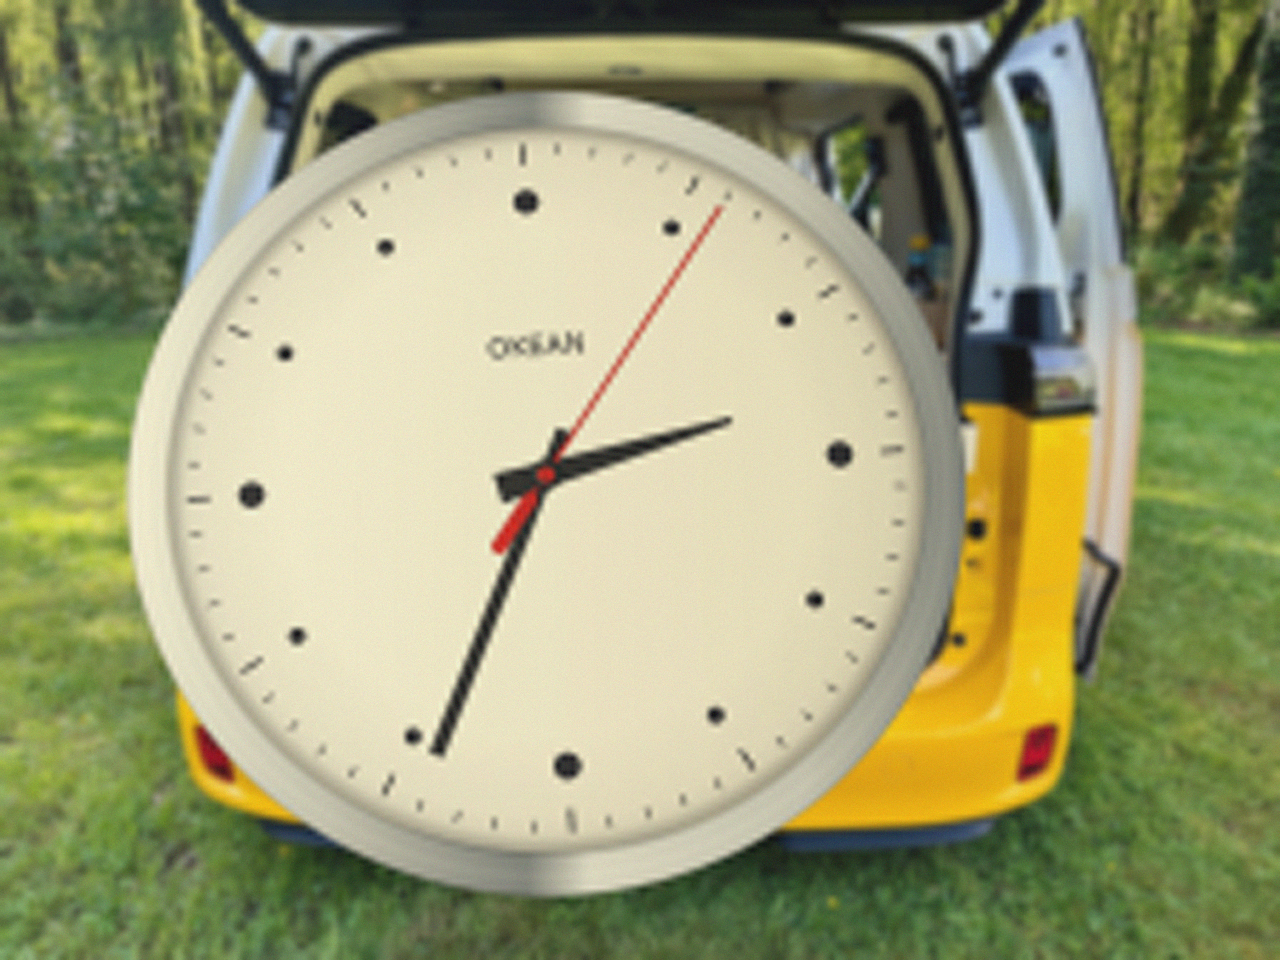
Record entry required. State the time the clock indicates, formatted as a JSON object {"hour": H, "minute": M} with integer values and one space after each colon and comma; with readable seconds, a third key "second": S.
{"hour": 2, "minute": 34, "second": 6}
